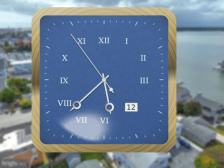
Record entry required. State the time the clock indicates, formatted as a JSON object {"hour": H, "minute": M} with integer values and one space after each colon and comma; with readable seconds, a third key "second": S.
{"hour": 5, "minute": 37, "second": 54}
